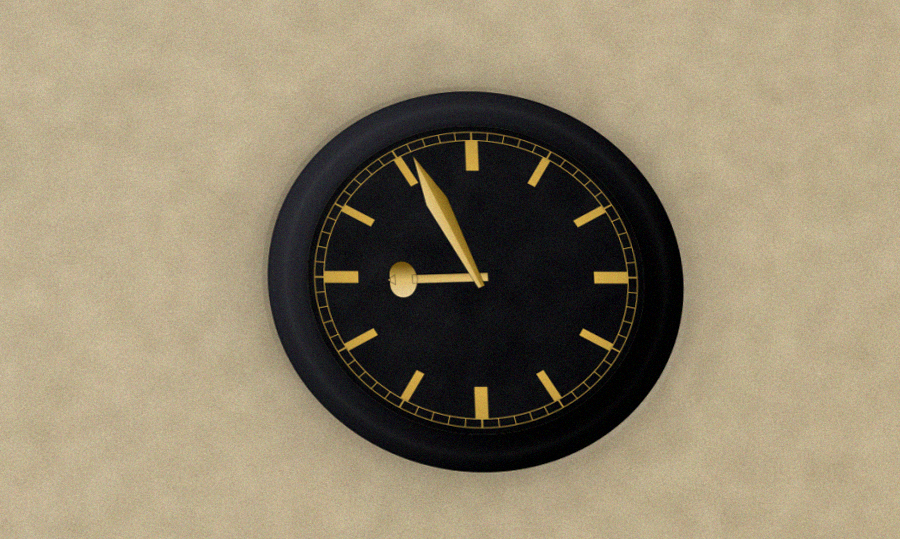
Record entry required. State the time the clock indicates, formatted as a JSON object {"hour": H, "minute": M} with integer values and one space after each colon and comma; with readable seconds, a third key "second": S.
{"hour": 8, "minute": 56}
